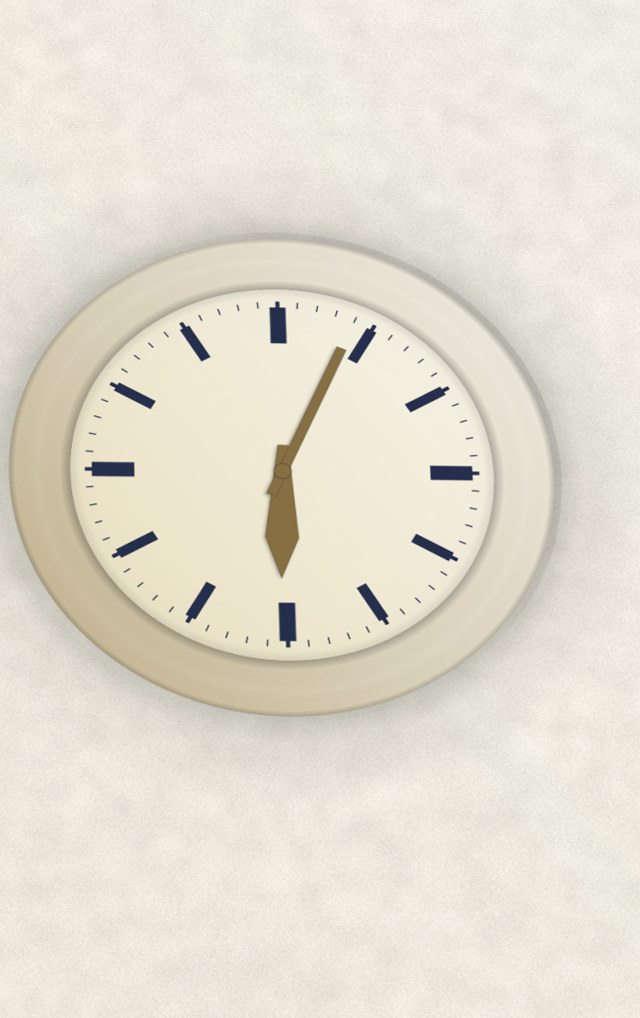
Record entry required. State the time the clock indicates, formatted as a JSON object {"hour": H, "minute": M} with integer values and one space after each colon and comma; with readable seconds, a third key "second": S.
{"hour": 6, "minute": 4}
